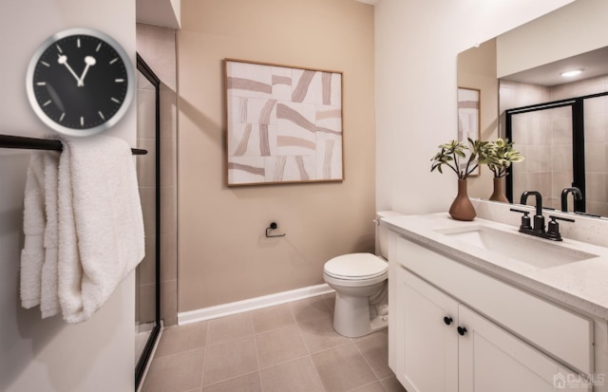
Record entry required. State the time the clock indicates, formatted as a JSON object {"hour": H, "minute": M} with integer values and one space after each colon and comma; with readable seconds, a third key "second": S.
{"hour": 12, "minute": 54}
